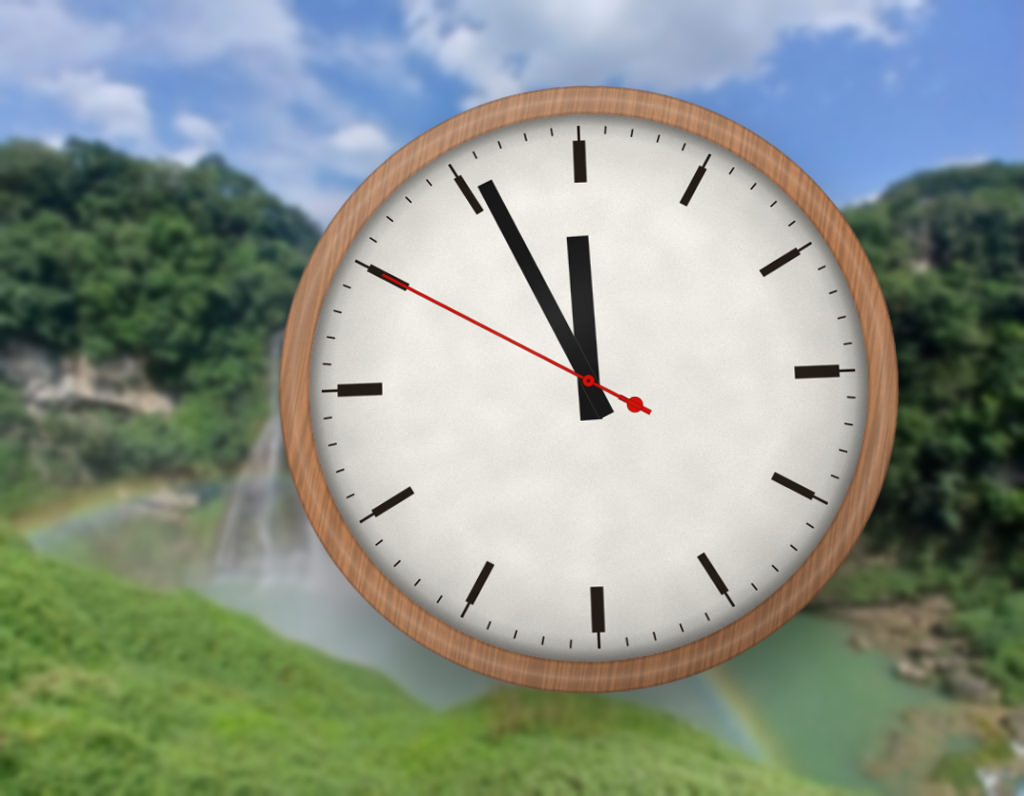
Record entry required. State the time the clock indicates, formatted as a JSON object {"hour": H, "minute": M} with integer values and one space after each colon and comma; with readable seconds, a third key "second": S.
{"hour": 11, "minute": 55, "second": 50}
